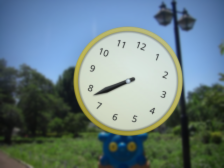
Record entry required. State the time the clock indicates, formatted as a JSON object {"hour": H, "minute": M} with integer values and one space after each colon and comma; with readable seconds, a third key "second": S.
{"hour": 7, "minute": 38}
